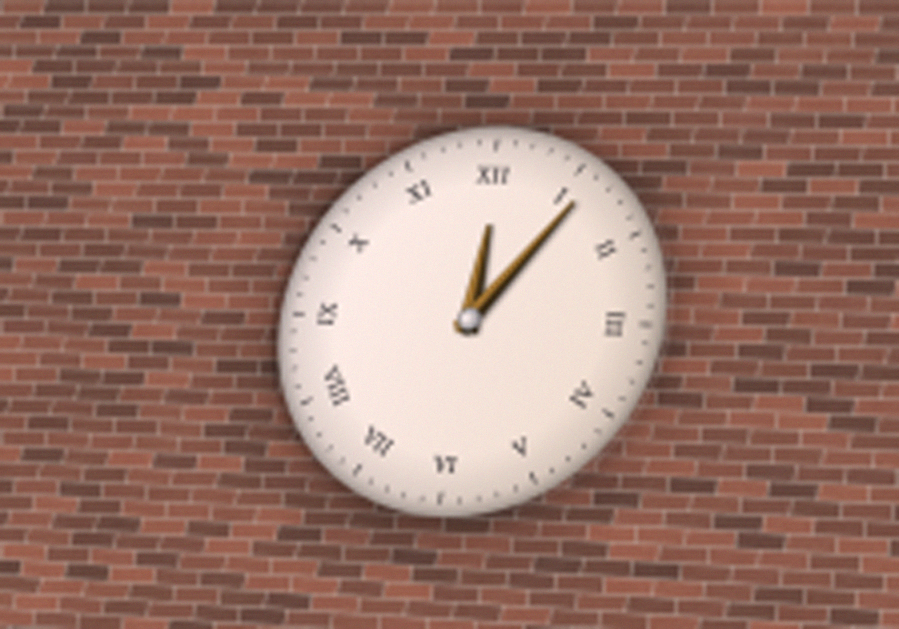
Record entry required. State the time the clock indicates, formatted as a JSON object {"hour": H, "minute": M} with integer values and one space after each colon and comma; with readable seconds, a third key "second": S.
{"hour": 12, "minute": 6}
